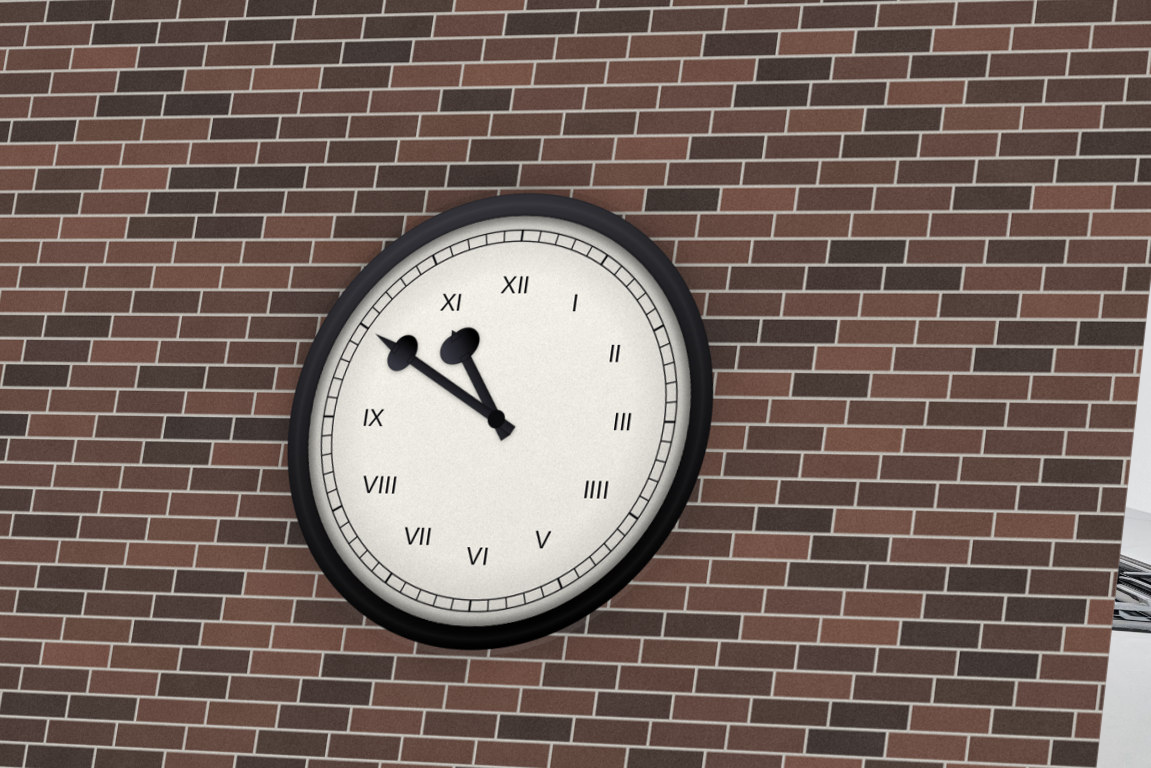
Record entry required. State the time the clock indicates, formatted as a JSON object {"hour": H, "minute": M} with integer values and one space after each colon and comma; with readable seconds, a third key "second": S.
{"hour": 10, "minute": 50}
